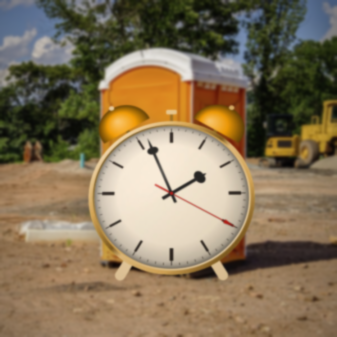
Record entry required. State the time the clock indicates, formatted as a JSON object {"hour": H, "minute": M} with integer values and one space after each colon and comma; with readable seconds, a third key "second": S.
{"hour": 1, "minute": 56, "second": 20}
